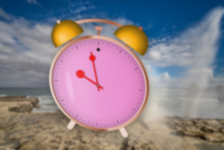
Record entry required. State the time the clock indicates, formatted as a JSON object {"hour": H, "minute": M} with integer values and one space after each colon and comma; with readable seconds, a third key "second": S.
{"hour": 9, "minute": 58}
